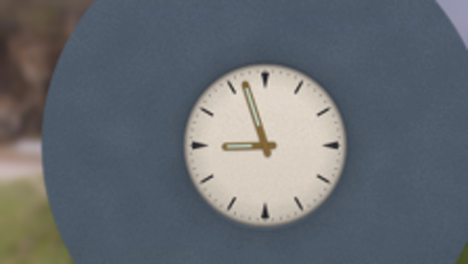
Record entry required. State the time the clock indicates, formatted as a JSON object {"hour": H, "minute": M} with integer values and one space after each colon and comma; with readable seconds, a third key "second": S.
{"hour": 8, "minute": 57}
